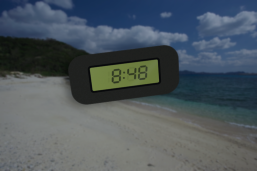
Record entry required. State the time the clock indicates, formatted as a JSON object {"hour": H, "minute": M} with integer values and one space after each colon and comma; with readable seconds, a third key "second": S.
{"hour": 8, "minute": 48}
